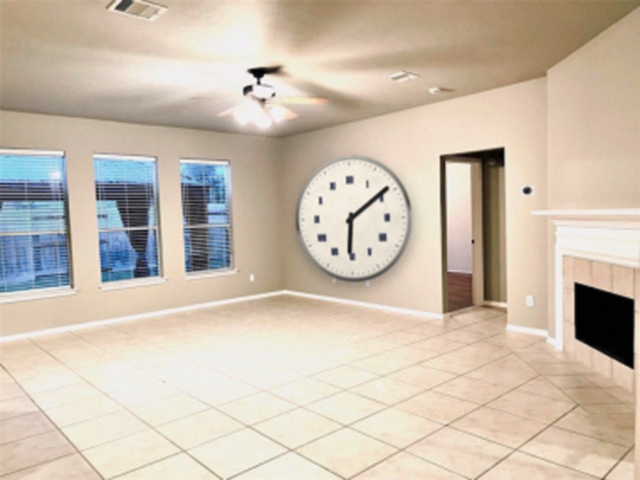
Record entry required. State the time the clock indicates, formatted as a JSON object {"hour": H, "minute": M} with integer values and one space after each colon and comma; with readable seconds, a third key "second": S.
{"hour": 6, "minute": 9}
